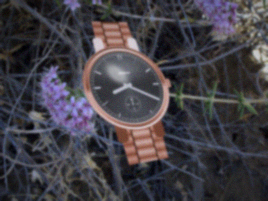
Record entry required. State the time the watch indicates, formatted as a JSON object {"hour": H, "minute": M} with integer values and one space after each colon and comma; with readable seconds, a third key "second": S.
{"hour": 8, "minute": 20}
